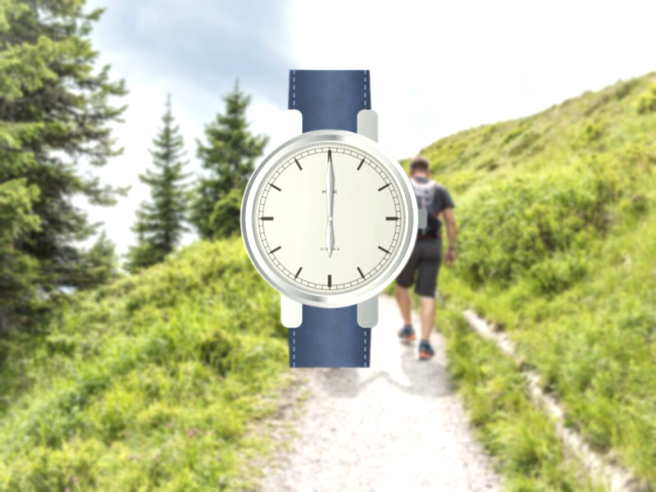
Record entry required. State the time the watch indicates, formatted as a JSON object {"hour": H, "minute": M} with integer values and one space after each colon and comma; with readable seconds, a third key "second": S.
{"hour": 6, "minute": 0}
